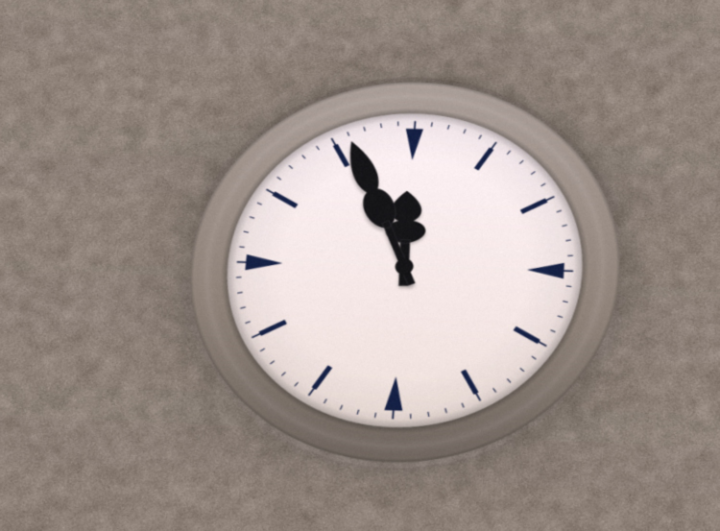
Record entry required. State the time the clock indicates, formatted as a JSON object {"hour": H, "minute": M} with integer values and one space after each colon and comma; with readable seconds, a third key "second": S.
{"hour": 11, "minute": 56}
